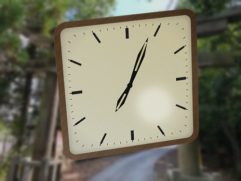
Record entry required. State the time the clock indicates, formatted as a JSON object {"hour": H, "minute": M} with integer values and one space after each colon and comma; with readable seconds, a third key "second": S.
{"hour": 7, "minute": 4}
